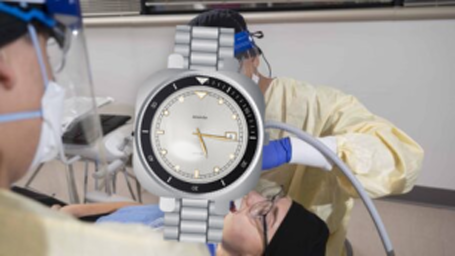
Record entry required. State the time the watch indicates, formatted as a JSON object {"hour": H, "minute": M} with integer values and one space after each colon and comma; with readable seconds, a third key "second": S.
{"hour": 5, "minute": 16}
